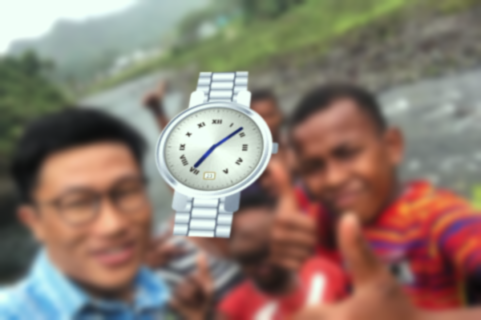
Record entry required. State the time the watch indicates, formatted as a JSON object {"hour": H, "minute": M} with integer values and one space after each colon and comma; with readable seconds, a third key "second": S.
{"hour": 7, "minute": 8}
